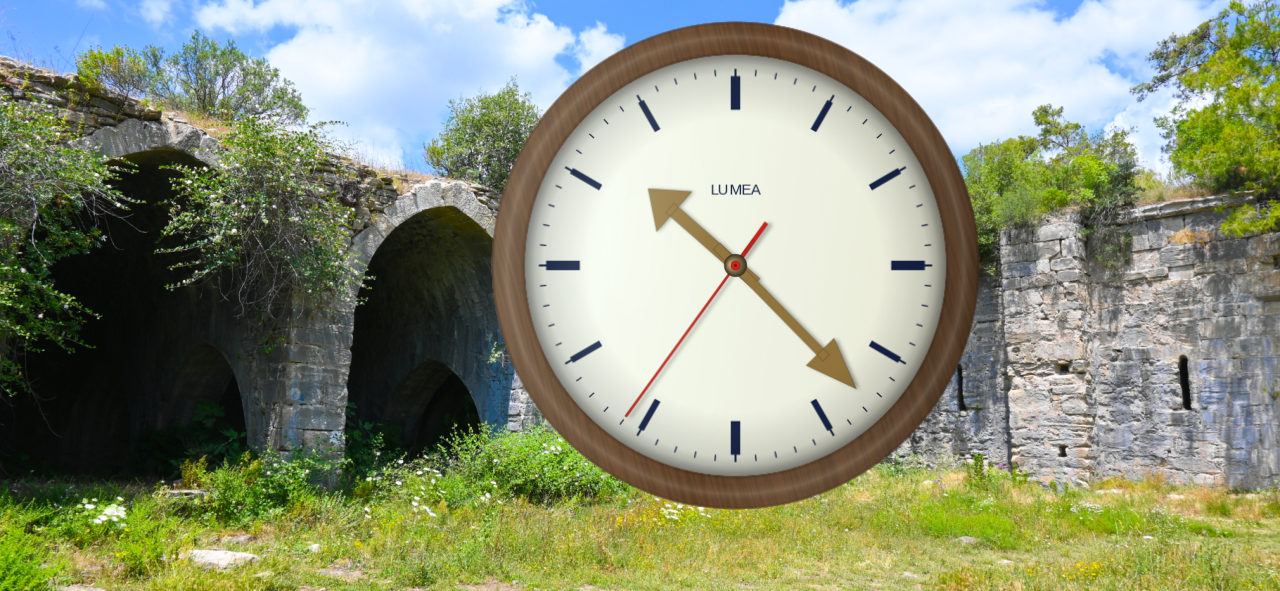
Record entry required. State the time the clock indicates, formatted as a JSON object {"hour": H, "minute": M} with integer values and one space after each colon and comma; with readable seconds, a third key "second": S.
{"hour": 10, "minute": 22, "second": 36}
